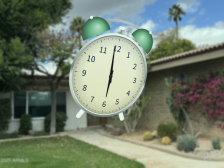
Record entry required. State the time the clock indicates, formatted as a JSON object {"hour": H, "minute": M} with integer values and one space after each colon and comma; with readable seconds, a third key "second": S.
{"hour": 5, "minute": 59}
